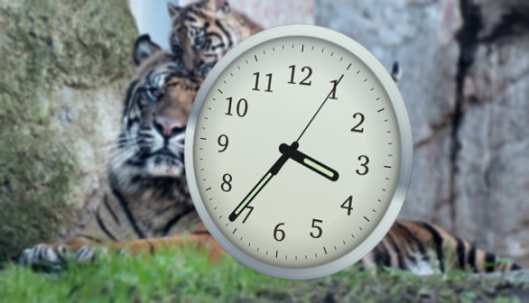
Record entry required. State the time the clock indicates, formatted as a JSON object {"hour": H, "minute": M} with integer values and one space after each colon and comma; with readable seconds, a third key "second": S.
{"hour": 3, "minute": 36, "second": 5}
